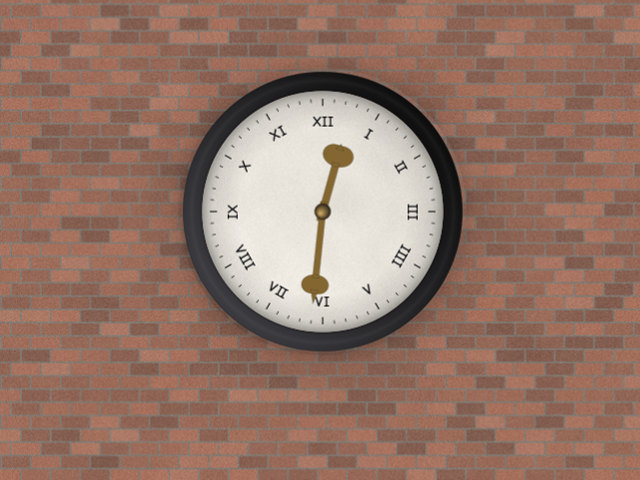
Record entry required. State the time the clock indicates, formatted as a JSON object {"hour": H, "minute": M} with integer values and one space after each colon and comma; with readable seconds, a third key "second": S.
{"hour": 12, "minute": 31}
